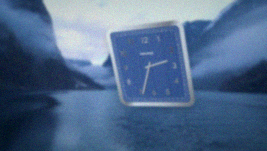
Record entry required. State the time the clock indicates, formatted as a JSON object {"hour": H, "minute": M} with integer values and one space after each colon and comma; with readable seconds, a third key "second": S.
{"hour": 2, "minute": 34}
